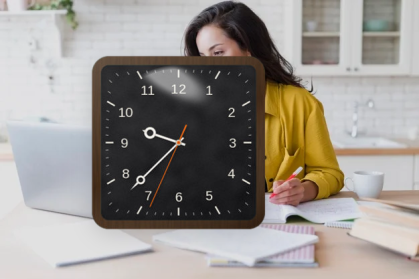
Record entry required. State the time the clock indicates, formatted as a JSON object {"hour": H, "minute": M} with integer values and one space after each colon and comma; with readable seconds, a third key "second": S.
{"hour": 9, "minute": 37, "second": 34}
